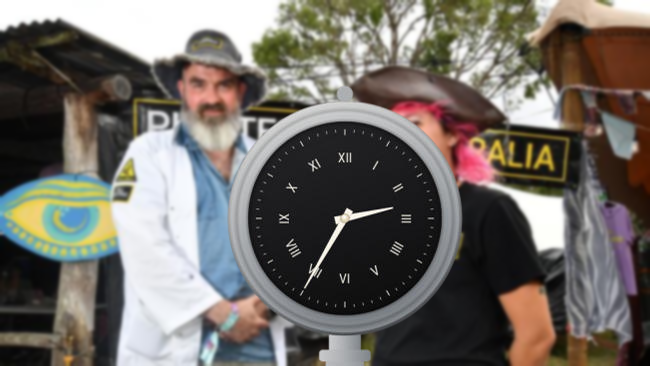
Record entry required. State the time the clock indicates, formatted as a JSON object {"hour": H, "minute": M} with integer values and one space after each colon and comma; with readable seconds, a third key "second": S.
{"hour": 2, "minute": 35}
